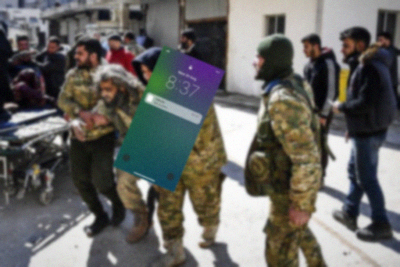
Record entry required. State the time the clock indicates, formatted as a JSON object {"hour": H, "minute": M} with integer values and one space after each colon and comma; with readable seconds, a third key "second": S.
{"hour": 8, "minute": 37}
